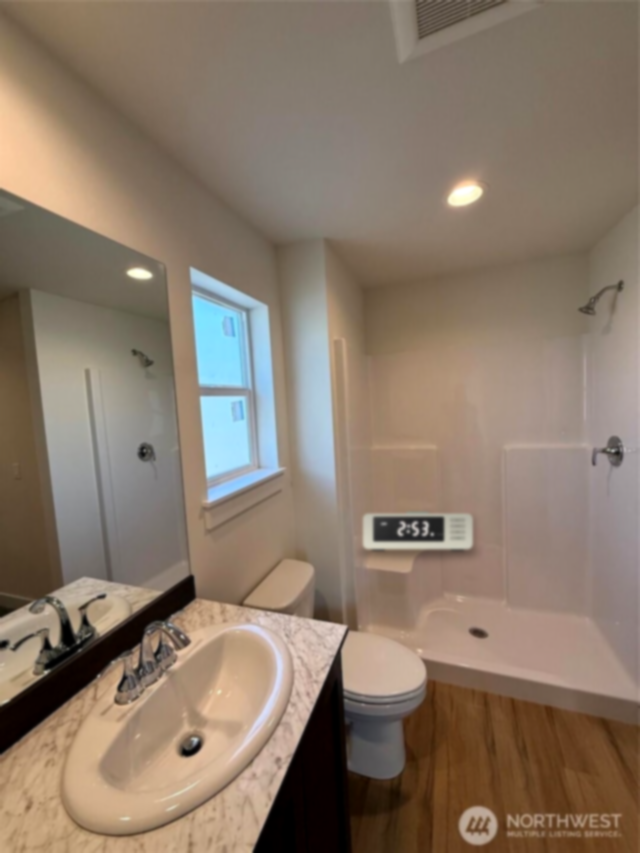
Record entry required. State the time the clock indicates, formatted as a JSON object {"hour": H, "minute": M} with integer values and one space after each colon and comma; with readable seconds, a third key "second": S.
{"hour": 2, "minute": 53}
